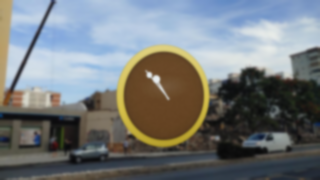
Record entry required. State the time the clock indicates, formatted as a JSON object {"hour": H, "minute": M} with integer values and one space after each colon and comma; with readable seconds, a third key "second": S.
{"hour": 10, "minute": 53}
